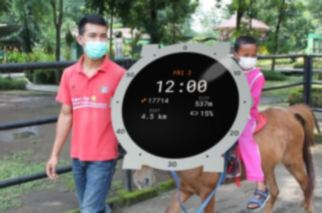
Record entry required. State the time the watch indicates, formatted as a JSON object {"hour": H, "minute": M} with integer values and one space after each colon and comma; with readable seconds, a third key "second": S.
{"hour": 12, "minute": 0}
